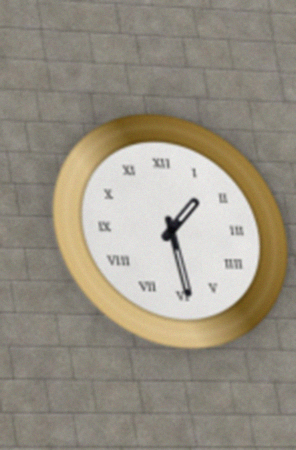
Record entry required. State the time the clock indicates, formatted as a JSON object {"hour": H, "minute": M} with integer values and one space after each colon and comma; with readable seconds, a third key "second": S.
{"hour": 1, "minute": 29}
